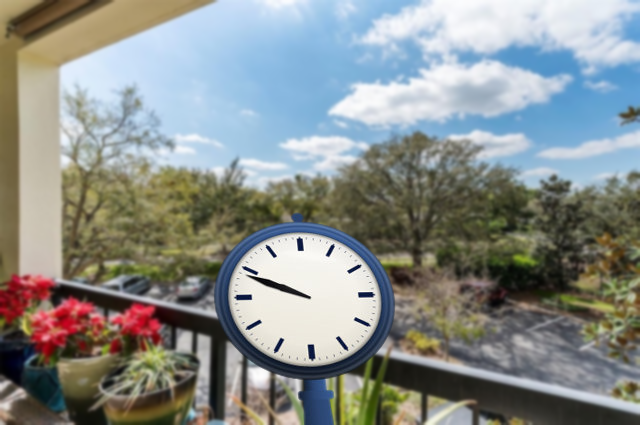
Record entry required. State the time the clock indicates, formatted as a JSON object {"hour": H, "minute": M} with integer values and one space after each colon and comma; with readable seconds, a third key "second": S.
{"hour": 9, "minute": 49}
